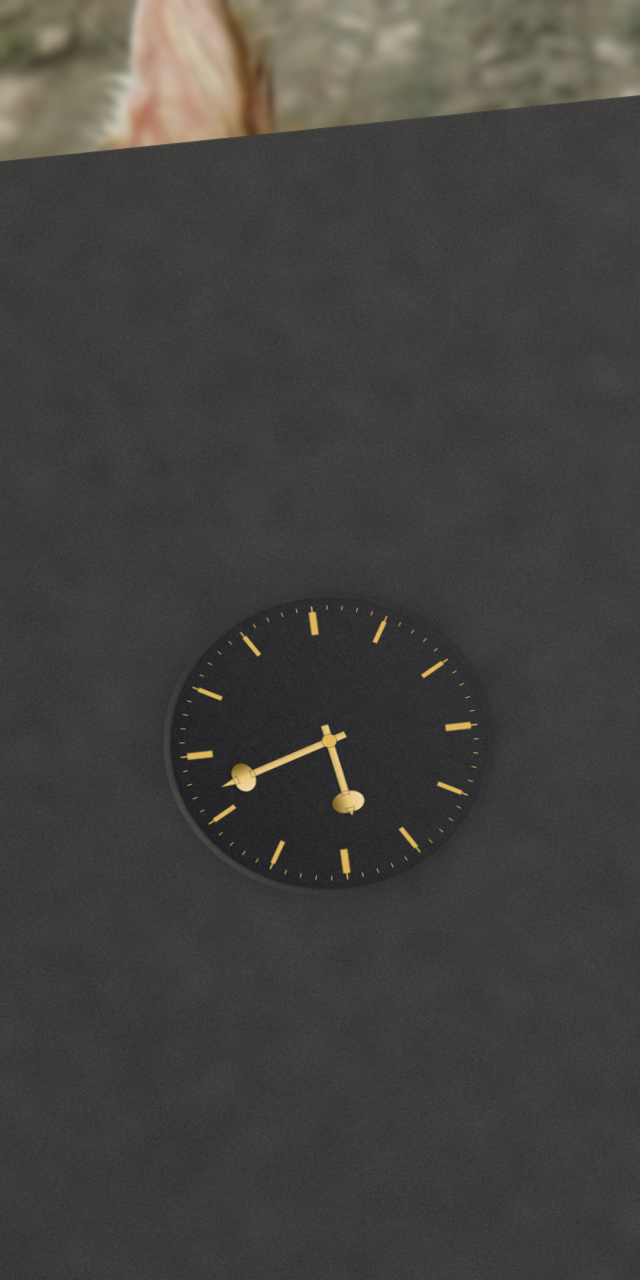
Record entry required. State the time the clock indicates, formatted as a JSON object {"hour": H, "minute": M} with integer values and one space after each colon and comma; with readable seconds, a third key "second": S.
{"hour": 5, "minute": 42}
